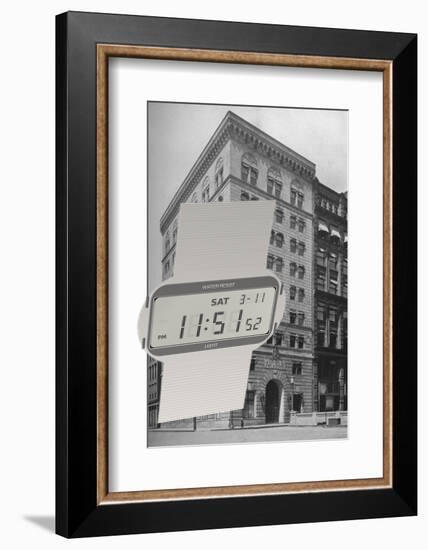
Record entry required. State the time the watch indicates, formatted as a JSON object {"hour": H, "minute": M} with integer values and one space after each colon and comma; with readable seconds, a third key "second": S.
{"hour": 11, "minute": 51, "second": 52}
